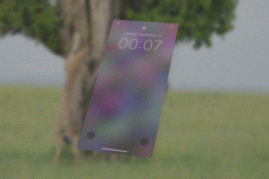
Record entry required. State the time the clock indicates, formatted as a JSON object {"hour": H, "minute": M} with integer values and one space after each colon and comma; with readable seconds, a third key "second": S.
{"hour": 0, "minute": 7}
